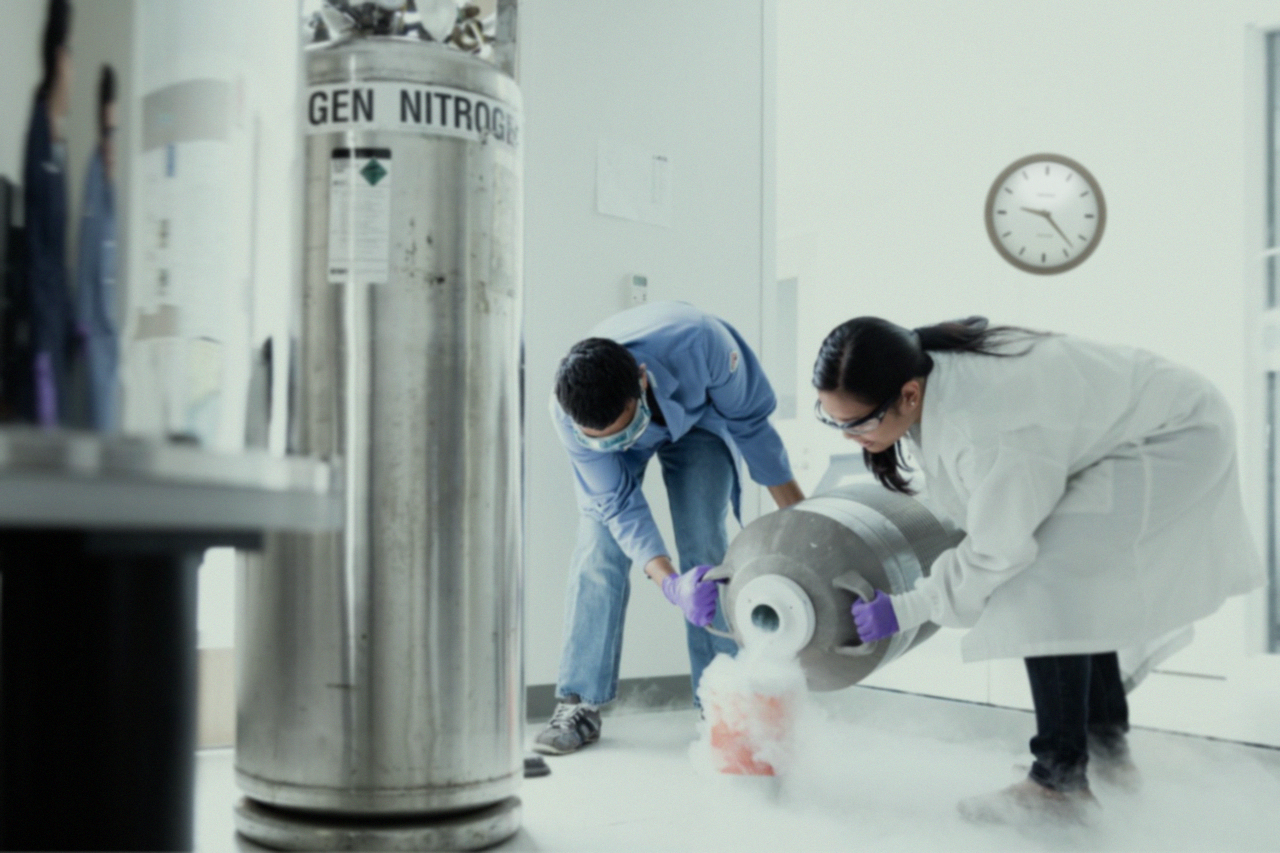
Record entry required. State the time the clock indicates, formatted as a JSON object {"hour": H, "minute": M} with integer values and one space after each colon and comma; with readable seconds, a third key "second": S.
{"hour": 9, "minute": 23}
